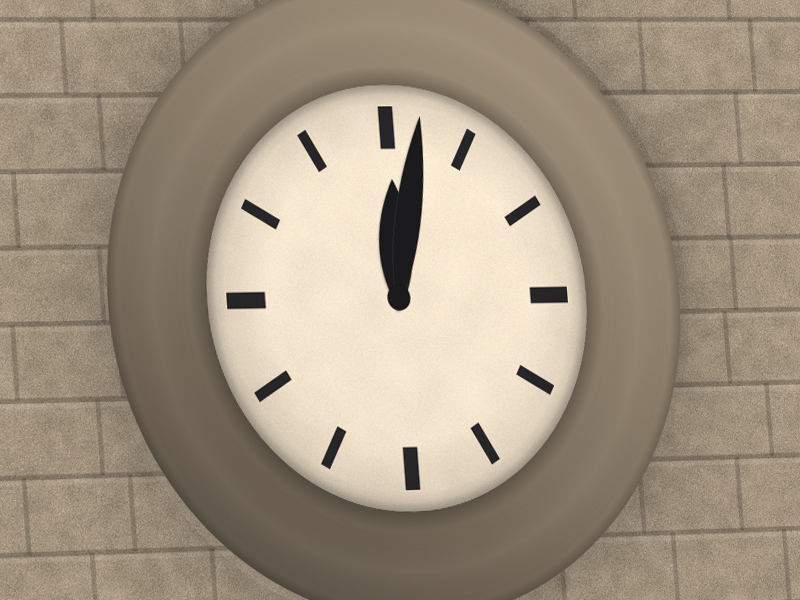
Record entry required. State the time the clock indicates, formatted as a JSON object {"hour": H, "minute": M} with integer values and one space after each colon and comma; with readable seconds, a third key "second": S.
{"hour": 12, "minute": 2}
